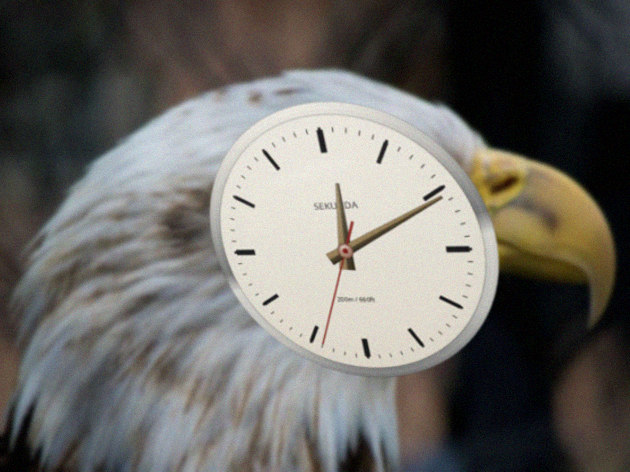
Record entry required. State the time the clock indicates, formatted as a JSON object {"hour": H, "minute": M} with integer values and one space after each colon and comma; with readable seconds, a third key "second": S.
{"hour": 12, "minute": 10, "second": 34}
